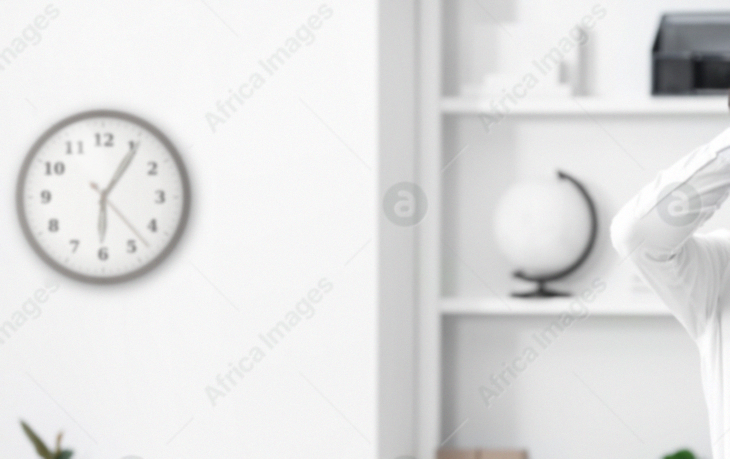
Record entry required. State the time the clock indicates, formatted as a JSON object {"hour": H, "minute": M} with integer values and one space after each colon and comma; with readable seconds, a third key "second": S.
{"hour": 6, "minute": 5, "second": 23}
